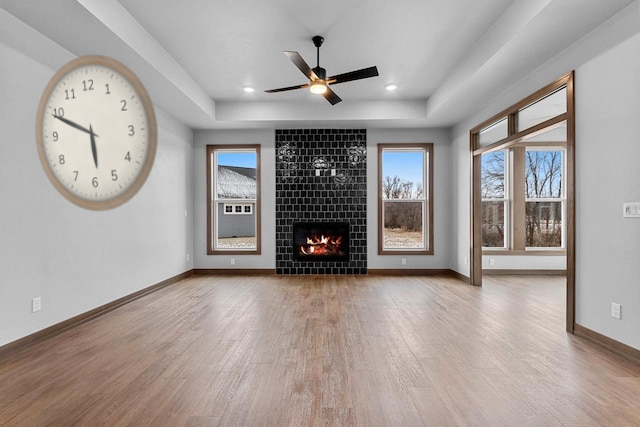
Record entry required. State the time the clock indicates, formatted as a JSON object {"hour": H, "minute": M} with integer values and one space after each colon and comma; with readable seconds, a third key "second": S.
{"hour": 5, "minute": 49}
